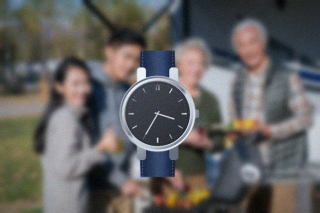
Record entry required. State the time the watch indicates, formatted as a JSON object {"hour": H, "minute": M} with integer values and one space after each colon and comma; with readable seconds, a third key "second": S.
{"hour": 3, "minute": 35}
